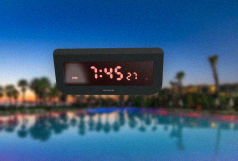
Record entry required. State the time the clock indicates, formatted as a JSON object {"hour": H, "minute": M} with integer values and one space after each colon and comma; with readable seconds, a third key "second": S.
{"hour": 7, "minute": 45, "second": 27}
